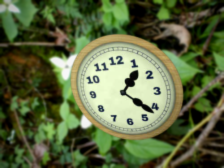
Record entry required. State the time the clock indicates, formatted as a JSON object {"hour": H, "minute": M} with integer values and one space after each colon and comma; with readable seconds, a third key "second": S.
{"hour": 1, "minute": 22}
